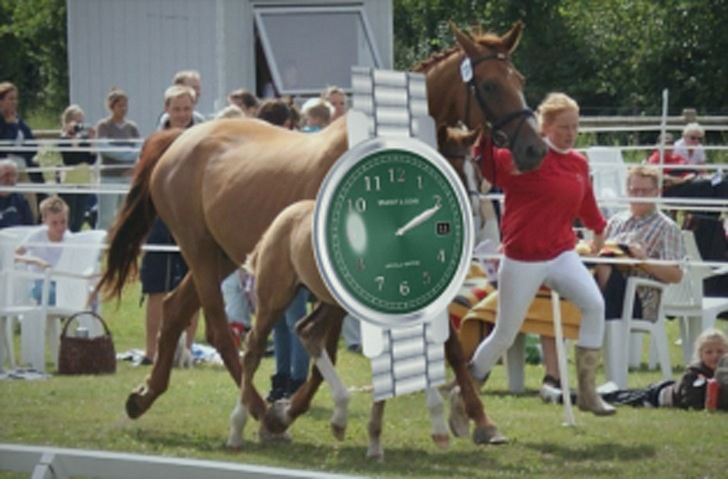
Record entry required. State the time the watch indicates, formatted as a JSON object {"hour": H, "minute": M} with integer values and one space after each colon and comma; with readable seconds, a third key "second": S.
{"hour": 2, "minute": 11}
